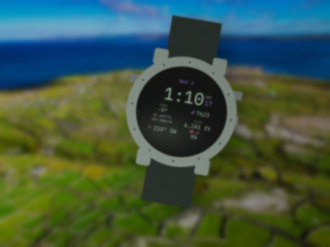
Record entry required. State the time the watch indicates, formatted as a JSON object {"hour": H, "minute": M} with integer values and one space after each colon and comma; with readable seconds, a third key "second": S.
{"hour": 1, "minute": 10}
